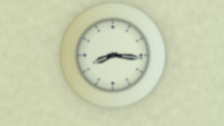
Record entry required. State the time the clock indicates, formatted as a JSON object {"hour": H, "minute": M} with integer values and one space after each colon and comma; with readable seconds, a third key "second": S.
{"hour": 8, "minute": 16}
